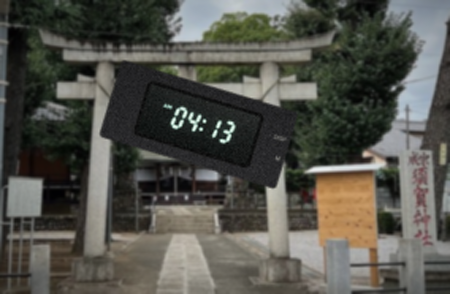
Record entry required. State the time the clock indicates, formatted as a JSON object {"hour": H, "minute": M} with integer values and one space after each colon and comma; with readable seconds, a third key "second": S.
{"hour": 4, "minute": 13}
